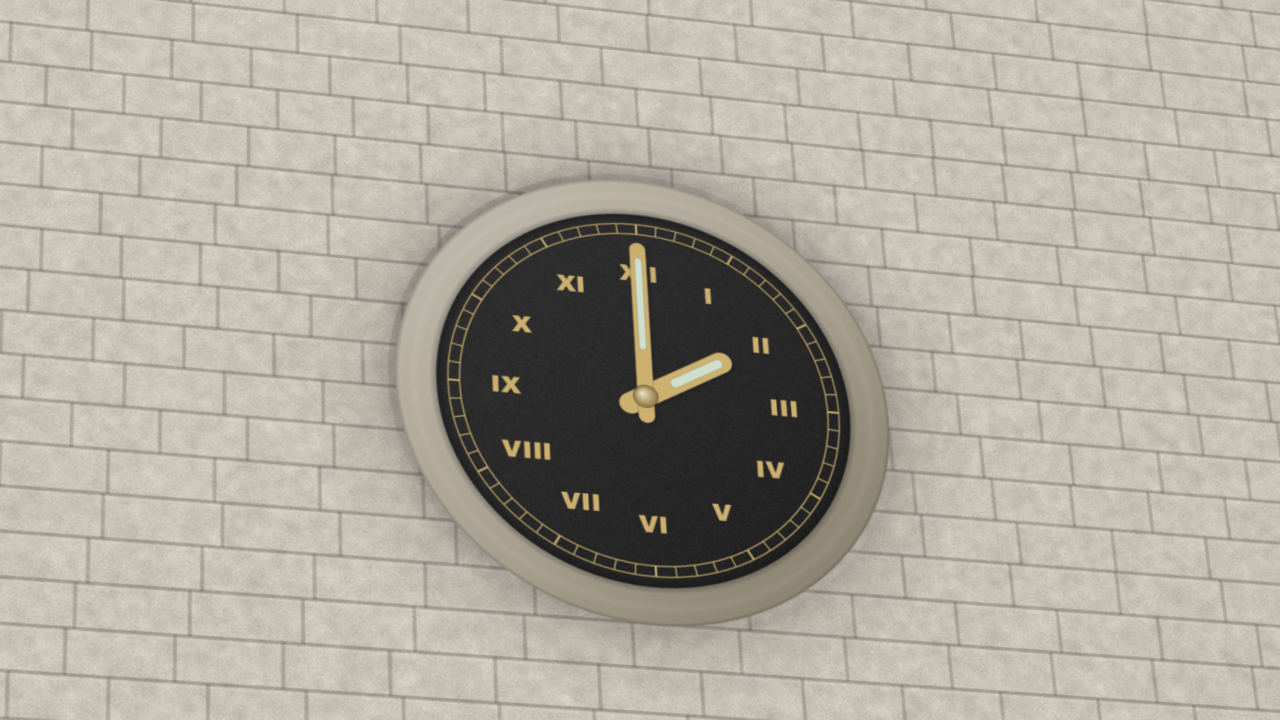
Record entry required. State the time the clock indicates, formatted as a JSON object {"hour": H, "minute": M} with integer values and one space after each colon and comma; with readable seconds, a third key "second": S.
{"hour": 2, "minute": 0}
